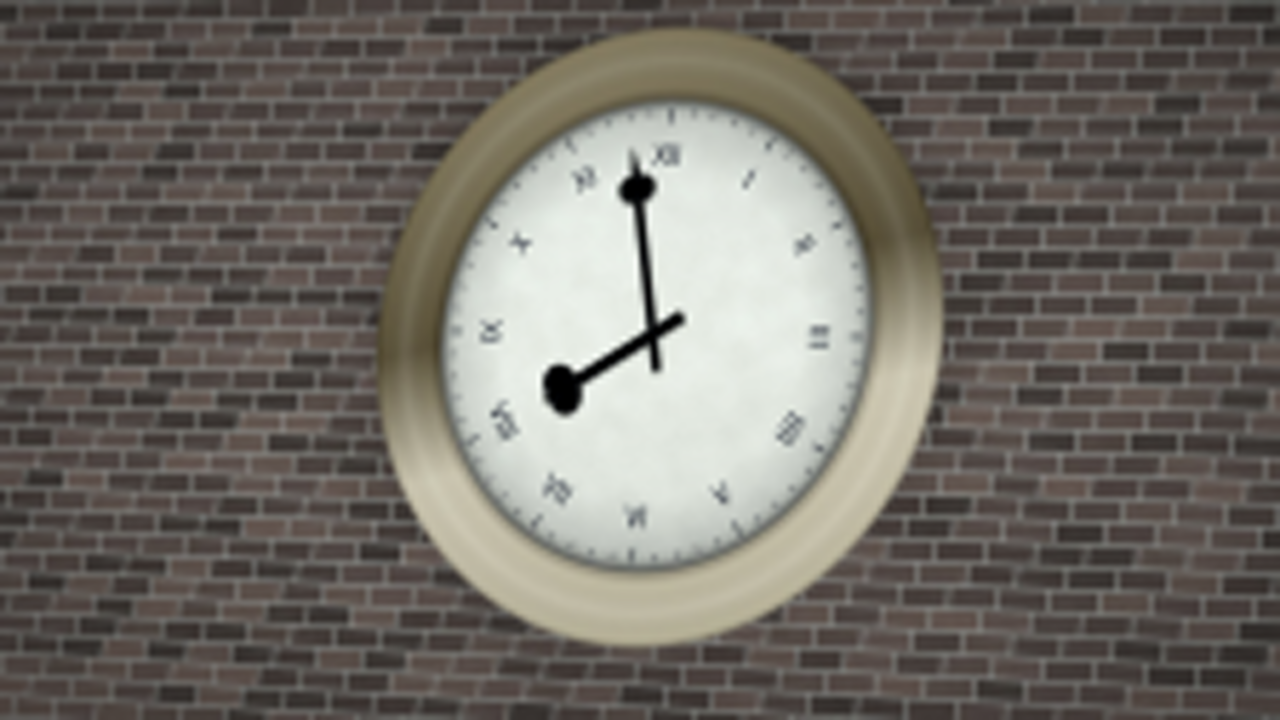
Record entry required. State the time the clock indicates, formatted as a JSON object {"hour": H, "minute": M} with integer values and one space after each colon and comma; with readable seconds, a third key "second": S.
{"hour": 7, "minute": 58}
